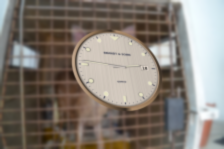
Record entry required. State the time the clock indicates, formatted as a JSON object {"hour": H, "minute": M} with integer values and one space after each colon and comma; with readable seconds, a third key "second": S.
{"hour": 2, "minute": 46}
